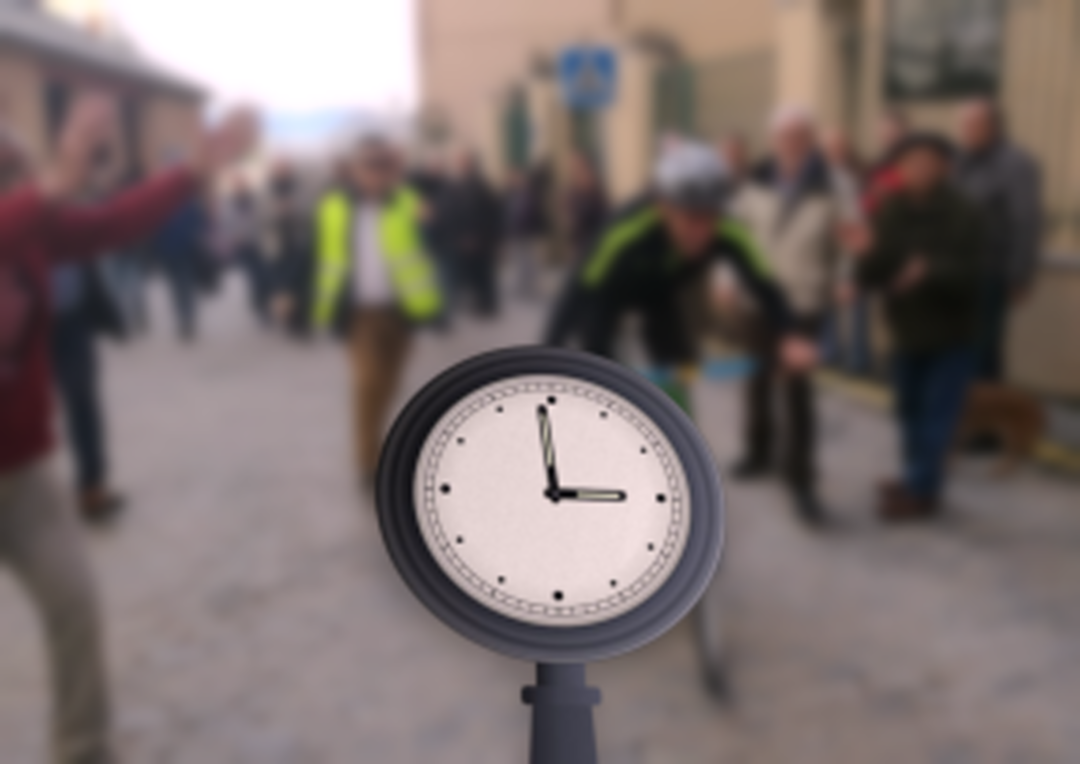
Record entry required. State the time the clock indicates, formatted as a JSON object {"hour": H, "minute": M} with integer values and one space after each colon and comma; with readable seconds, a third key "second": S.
{"hour": 2, "minute": 59}
